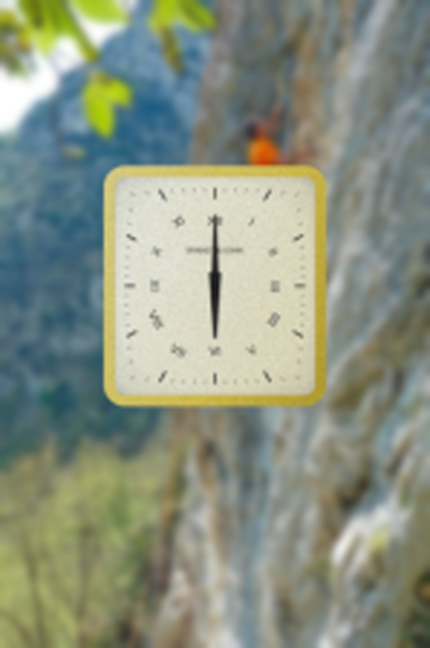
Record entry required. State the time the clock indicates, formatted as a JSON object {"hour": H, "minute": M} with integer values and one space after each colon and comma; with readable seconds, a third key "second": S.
{"hour": 6, "minute": 0}
